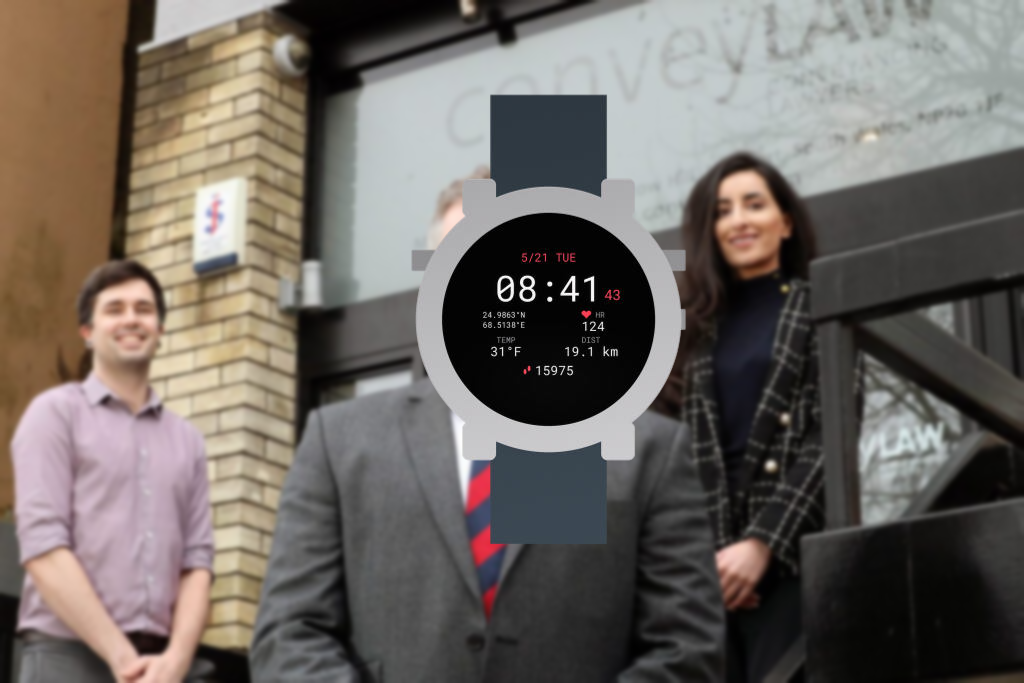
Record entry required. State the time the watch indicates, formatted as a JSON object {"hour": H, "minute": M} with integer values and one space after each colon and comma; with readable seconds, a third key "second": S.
{"hour": 8, "minute": 41, "second": 43}
